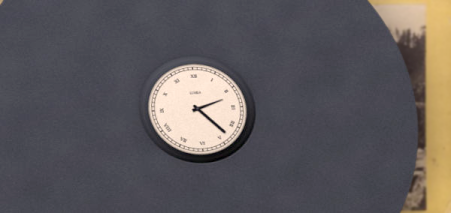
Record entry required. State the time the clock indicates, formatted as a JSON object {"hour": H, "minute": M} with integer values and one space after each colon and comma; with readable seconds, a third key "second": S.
{"hour": 2, "minute": 23}
